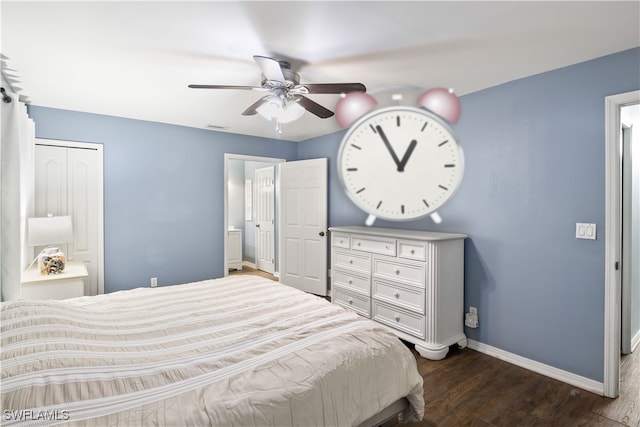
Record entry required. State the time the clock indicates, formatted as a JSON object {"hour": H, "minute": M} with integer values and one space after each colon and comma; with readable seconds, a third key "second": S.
{"hour": 12, "minute": 56}
